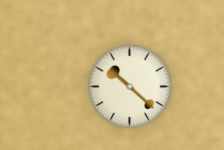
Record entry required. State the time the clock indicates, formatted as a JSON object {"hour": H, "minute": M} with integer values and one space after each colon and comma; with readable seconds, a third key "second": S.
{"hour": 10, "minute": 22}
